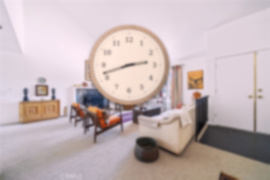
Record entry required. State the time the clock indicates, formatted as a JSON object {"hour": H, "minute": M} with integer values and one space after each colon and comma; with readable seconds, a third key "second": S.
{"hour": 2, "minute": 42}
